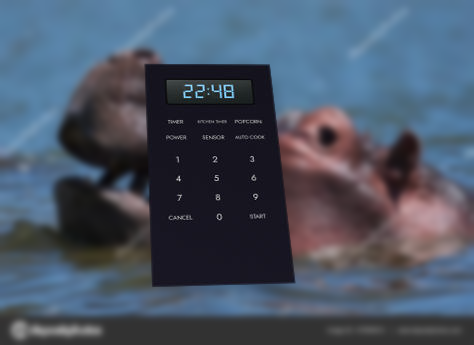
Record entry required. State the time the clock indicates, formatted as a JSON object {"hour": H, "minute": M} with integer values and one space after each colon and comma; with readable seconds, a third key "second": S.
{"hour": 22, "minute": 48}
